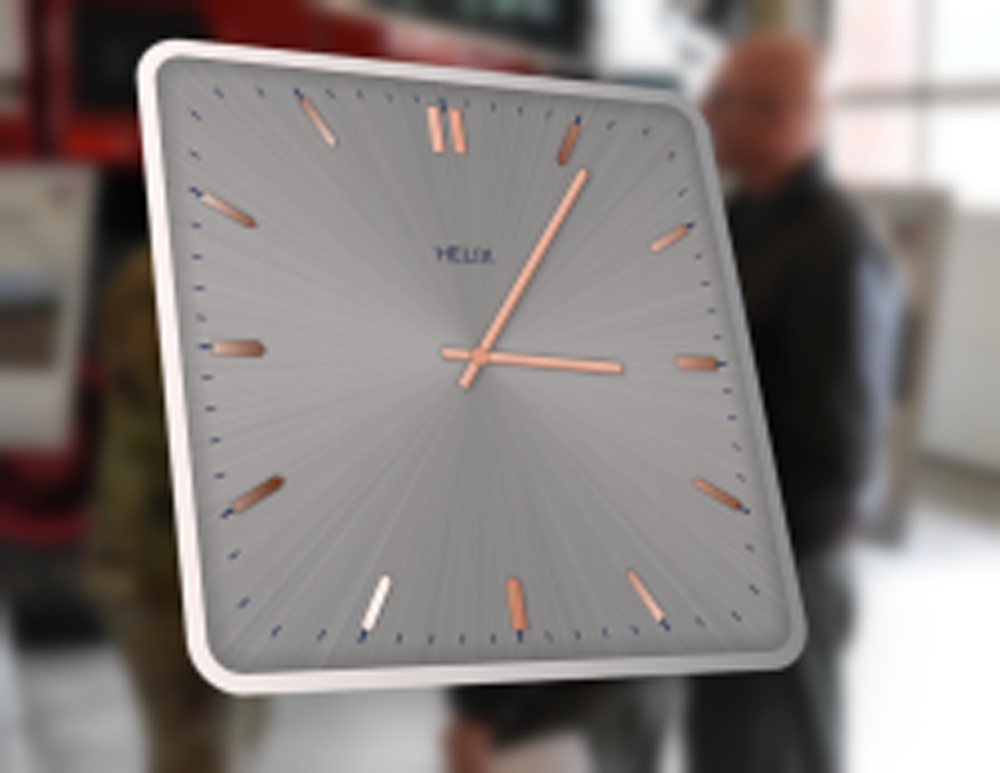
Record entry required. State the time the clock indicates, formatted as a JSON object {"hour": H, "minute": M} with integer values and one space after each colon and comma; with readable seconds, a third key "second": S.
{"hour": 3, "minute": 6}
